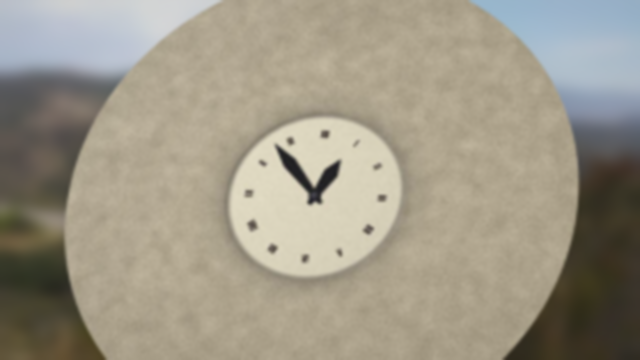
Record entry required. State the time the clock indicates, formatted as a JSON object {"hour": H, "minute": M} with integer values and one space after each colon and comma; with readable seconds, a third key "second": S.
{"hour": 12, "minute": 53}
